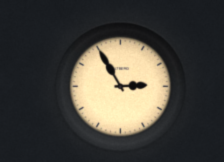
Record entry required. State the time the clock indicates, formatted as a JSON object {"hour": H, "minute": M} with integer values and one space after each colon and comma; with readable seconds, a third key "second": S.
{"hour": 2, "minute": 55}
